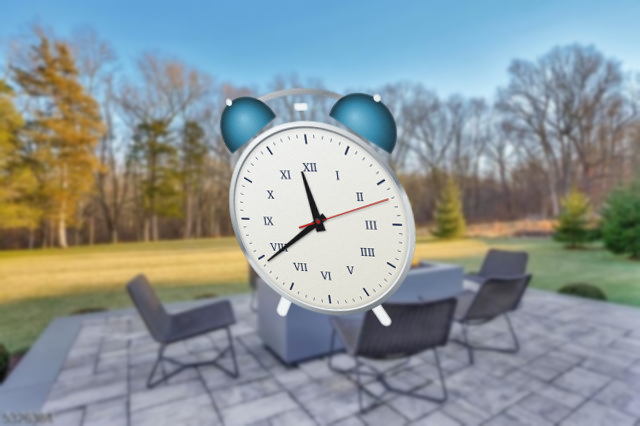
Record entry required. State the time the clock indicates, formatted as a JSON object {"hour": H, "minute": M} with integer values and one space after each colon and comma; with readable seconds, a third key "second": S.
{"hour": 11, "minute": 39, "second": 12}
